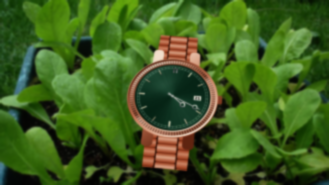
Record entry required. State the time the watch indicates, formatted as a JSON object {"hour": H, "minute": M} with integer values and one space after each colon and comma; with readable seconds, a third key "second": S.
{"hour": 4, "minute": 19}
